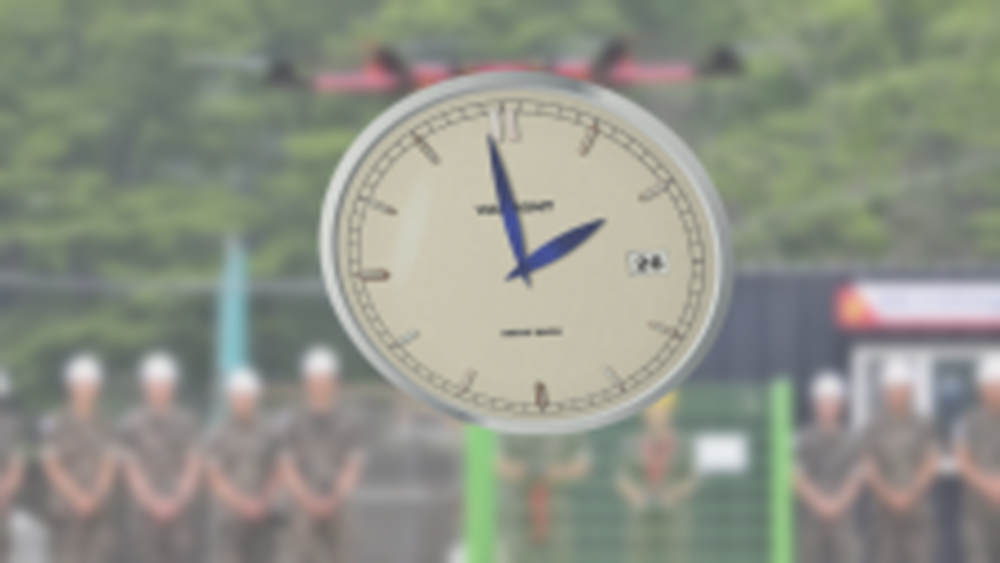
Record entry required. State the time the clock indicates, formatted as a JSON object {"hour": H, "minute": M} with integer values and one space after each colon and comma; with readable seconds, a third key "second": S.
{"hour": 1, "minute": 59}
